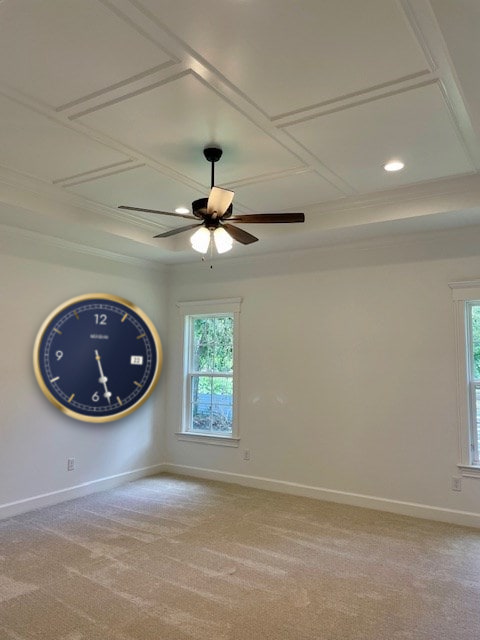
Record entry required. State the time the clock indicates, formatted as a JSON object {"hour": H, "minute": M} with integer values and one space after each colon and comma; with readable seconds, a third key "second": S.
{"hour": 5, "minute": 27}
